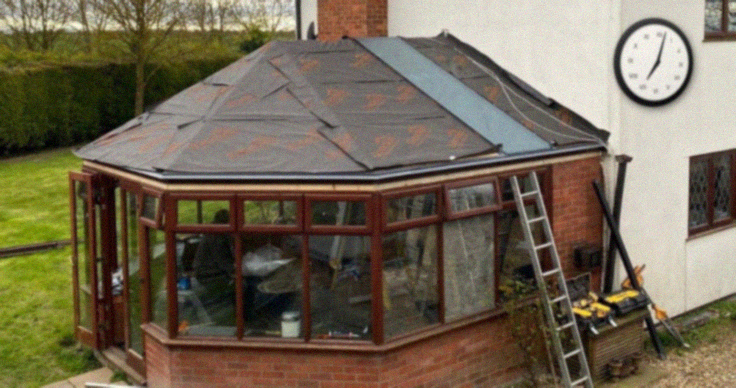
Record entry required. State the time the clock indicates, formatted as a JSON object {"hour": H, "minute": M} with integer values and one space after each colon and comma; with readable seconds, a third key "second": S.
{"hour": 7, "minute": 2}
